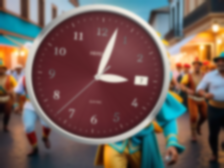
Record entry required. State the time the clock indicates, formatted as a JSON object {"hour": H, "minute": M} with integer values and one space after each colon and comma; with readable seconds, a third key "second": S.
{"hour": 3, "minute": 2, "second": 37}
